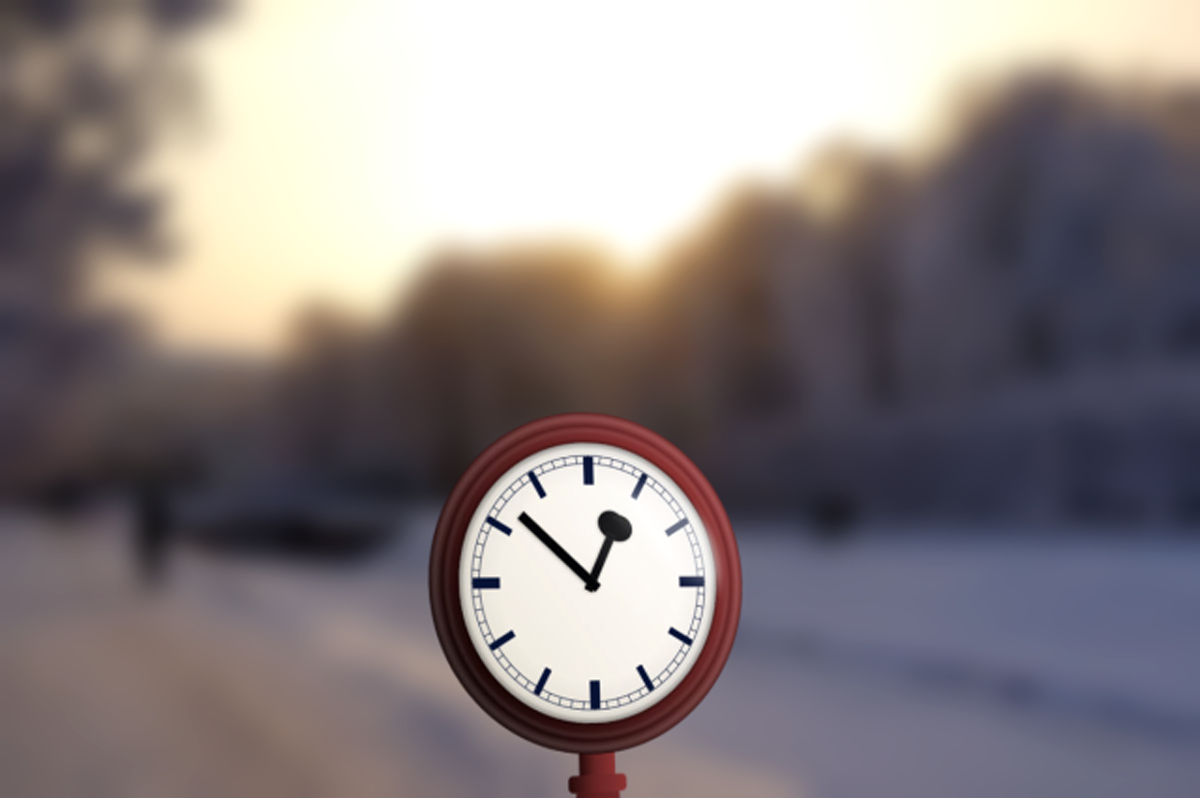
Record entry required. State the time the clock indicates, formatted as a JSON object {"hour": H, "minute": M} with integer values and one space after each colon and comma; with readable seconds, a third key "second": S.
{"hour": 12, "minute": 52}
